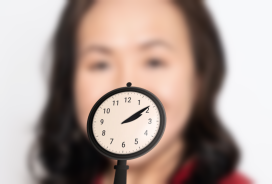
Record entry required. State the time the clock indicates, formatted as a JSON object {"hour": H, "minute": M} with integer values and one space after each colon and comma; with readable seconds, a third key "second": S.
{"hour": 2, "minute": 9}
